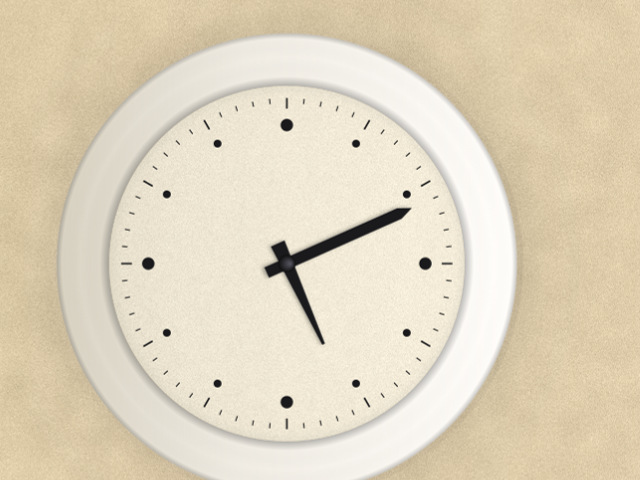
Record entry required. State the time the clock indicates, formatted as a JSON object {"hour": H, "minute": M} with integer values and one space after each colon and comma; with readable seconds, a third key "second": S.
{"hour": 5, "minute": 11}
